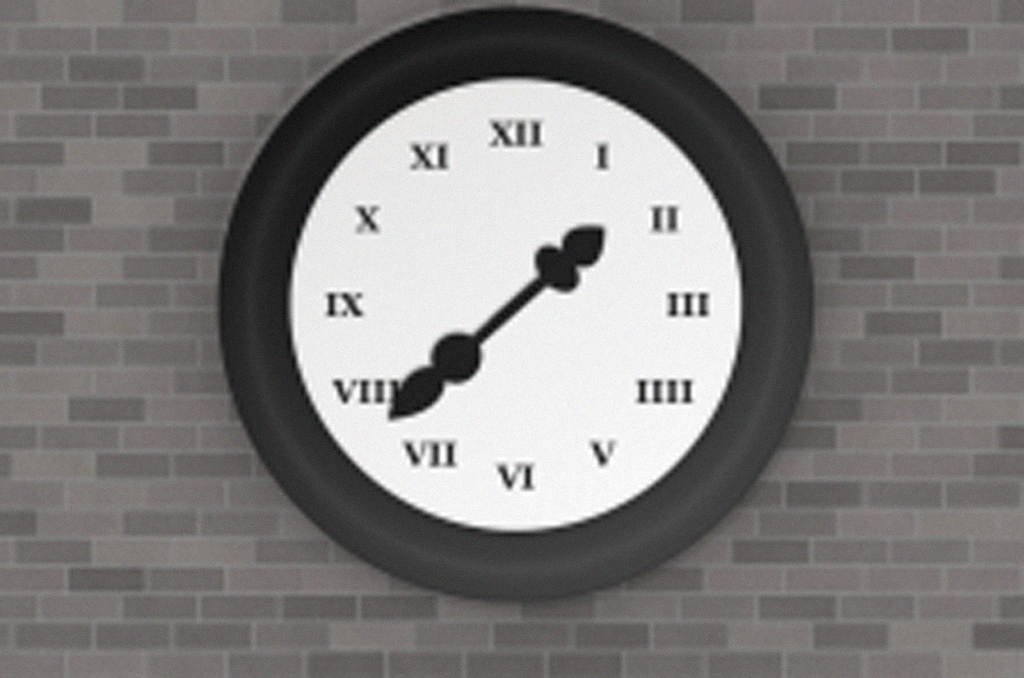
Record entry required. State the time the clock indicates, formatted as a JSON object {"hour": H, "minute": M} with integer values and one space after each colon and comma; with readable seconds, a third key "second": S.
{"hour": 1, "minute": 38}
